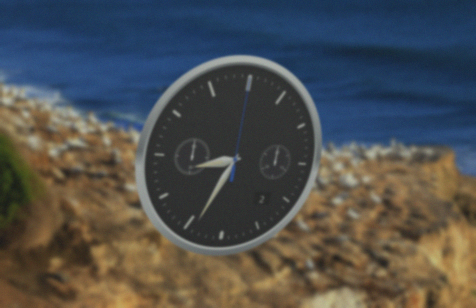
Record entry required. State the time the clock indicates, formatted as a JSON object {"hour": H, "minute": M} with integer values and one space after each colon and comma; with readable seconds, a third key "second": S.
{"hour": 8, "minute": 34}
